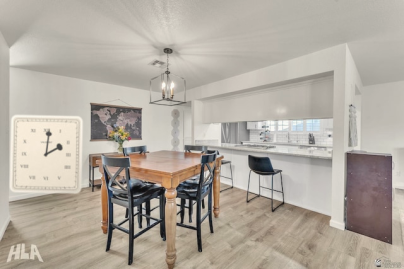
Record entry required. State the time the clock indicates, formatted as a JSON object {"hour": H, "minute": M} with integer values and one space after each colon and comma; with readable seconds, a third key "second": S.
{"hour": 2, "minute": 1}
